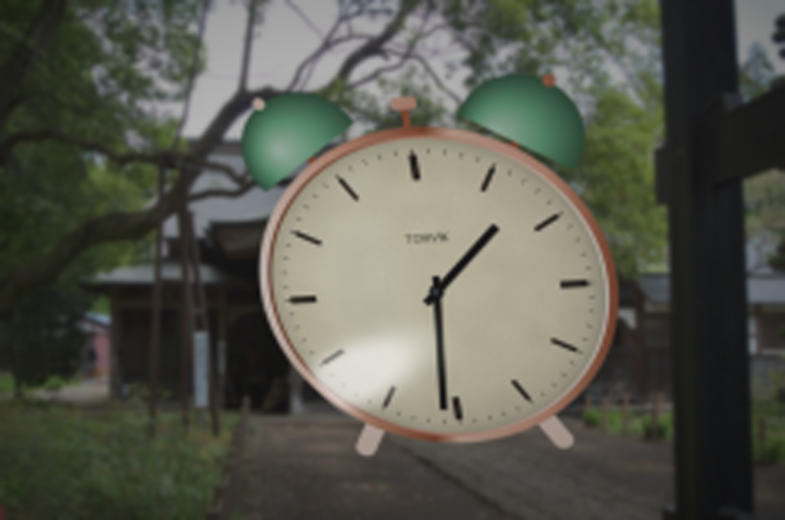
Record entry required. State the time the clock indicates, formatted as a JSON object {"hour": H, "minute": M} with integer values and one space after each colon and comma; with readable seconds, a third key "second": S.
{"hour": 1, "minute": 31}
